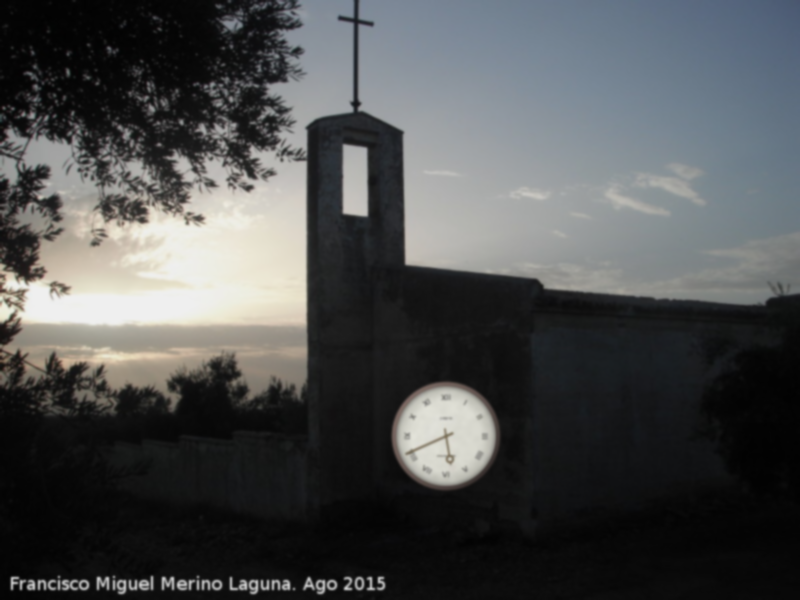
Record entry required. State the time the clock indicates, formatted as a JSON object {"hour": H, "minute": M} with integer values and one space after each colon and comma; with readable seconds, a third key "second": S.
{"hour": 5, "minute": 41}
